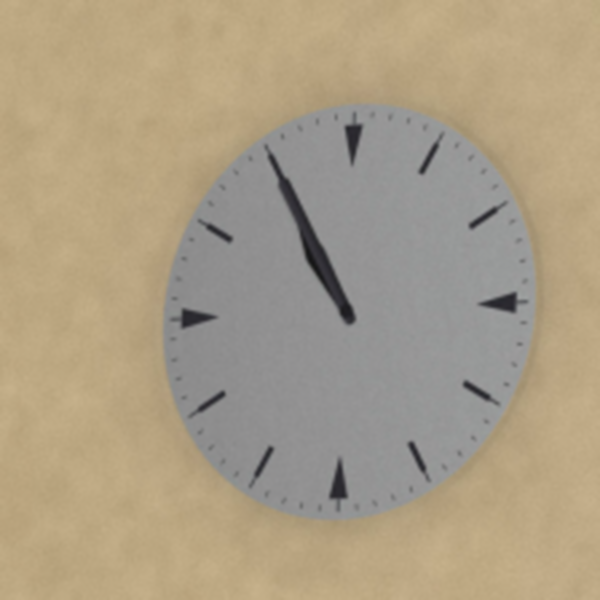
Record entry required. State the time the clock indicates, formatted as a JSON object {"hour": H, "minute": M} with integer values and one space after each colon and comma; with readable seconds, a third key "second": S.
{"hour": 10, "minute": 55}
